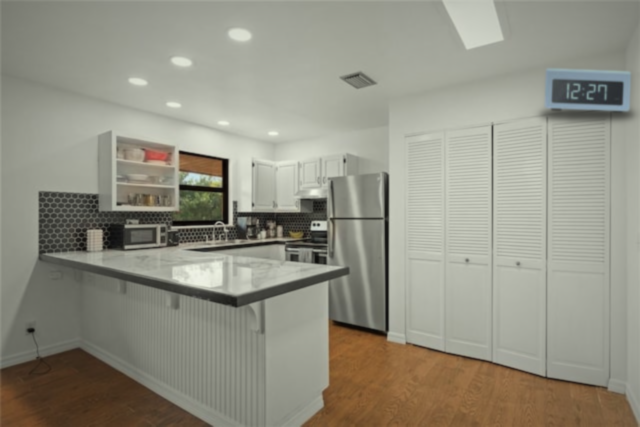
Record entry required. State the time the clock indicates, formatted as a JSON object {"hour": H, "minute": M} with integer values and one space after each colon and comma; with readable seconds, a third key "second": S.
{"hour": 12, "minute": 27}
